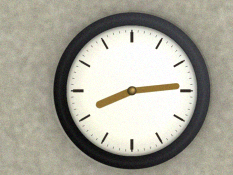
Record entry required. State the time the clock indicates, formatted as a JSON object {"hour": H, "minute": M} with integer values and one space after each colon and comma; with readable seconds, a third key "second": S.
{"hour": 8, "minute": 14}
